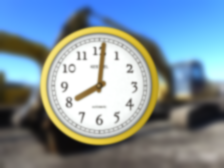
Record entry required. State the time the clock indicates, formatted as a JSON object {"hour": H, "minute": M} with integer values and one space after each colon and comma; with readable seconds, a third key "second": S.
{"hour": 8, "minute": 1}
